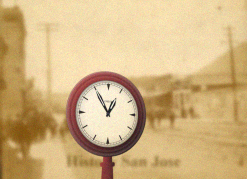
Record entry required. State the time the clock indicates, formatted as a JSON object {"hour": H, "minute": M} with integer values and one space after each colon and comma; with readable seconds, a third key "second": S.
{"hour": 12, "minute": 55}
